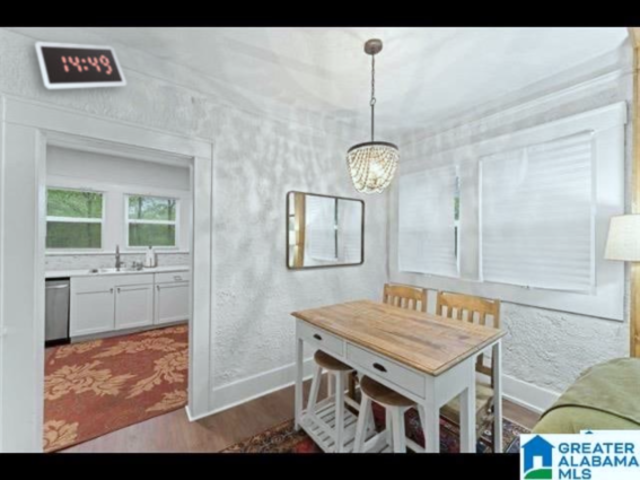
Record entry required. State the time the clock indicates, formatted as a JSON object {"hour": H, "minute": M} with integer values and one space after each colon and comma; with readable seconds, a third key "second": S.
{"hour": 14, "minute": 49}
